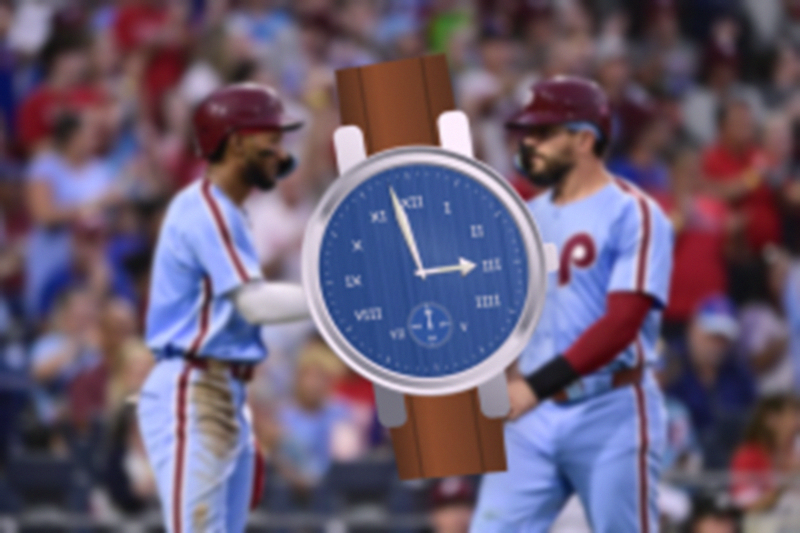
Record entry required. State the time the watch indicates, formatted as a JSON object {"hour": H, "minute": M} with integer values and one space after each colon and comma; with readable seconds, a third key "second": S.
{"hour": 2, "minute": 58}
